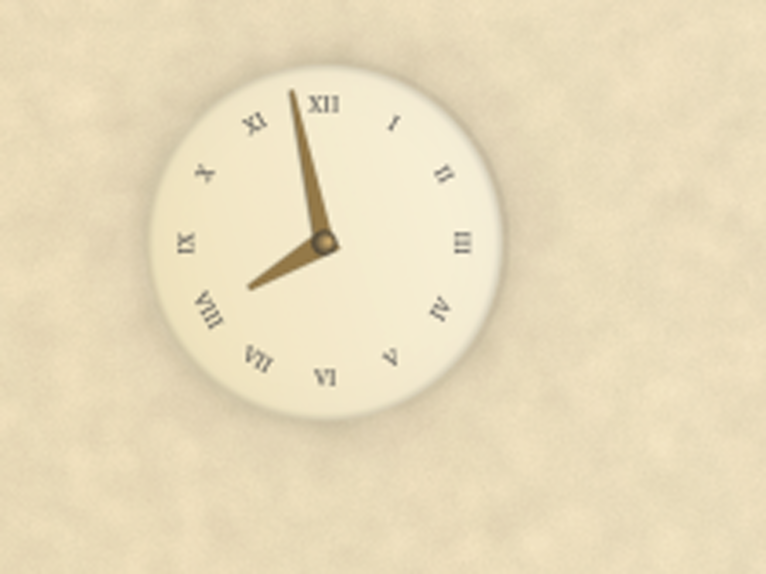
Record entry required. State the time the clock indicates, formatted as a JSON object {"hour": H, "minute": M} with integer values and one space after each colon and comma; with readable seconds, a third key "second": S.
{"hour": 7, "minute": 58}
